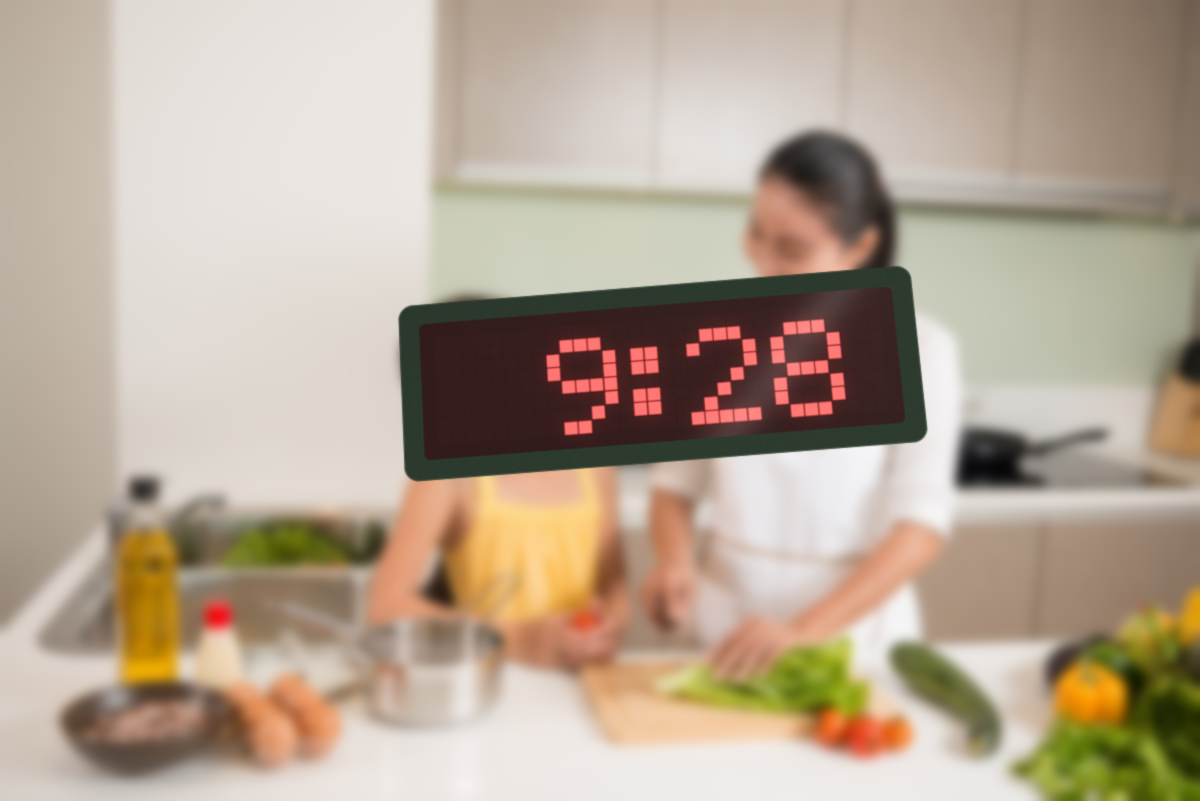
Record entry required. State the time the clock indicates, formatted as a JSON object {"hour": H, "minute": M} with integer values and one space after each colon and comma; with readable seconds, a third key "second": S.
{"hour": 9, "minute": 28}
